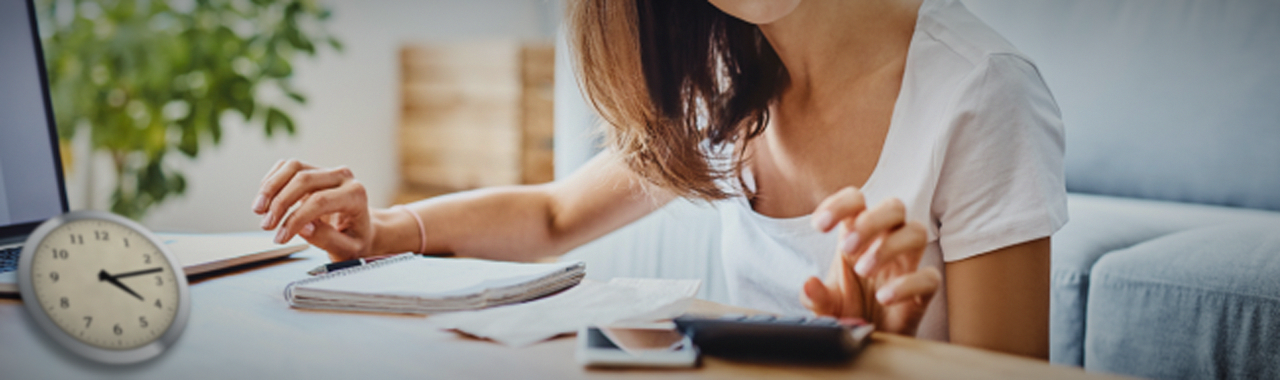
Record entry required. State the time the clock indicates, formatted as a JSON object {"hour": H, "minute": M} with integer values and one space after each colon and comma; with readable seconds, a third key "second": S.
{"hour": 4, "minute": 13}
